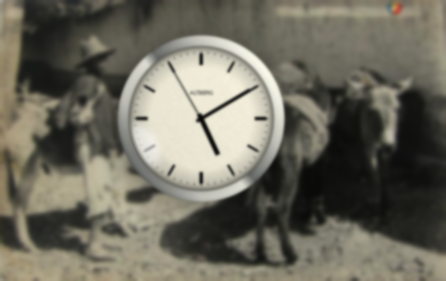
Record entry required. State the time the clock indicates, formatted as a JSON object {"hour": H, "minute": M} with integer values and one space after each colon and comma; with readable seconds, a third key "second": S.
{"hour": 5, "minute": 9, "second": 55}
